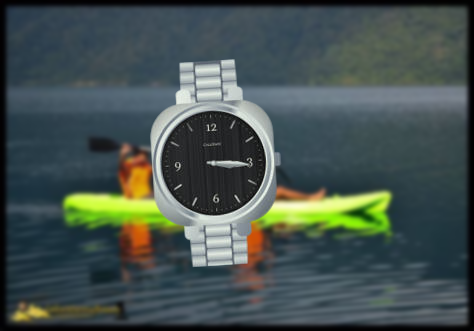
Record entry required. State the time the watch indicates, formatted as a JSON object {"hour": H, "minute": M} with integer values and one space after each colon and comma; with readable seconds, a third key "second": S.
{"hour": 3, "minute": 16}
